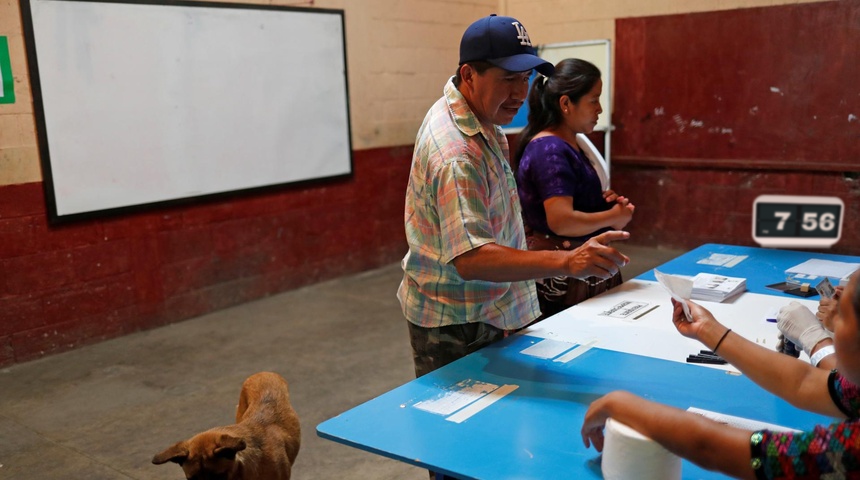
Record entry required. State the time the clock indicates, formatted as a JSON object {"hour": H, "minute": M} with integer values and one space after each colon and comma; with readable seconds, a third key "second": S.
{"hour": 7, "minute": 56}
